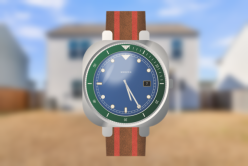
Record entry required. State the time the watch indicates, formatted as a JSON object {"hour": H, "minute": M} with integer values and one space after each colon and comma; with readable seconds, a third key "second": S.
{"hour": 5, "minute": 25}
